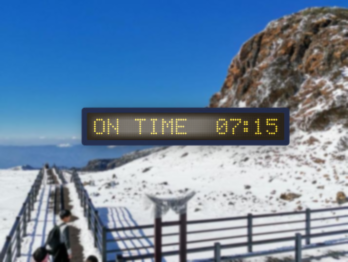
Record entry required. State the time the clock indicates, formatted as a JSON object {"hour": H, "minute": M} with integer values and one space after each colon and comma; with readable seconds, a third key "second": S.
{"hour": 7, "minute": 15}
